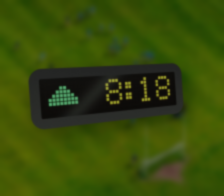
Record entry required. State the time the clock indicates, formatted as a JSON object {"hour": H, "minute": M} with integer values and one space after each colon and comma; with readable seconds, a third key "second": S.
{"hour": 8, "minute": 18}
